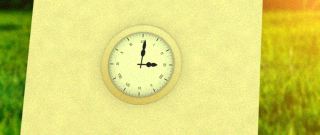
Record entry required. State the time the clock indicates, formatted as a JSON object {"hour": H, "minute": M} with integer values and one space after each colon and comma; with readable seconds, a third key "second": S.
{"hour": 3, "minute": 1}
